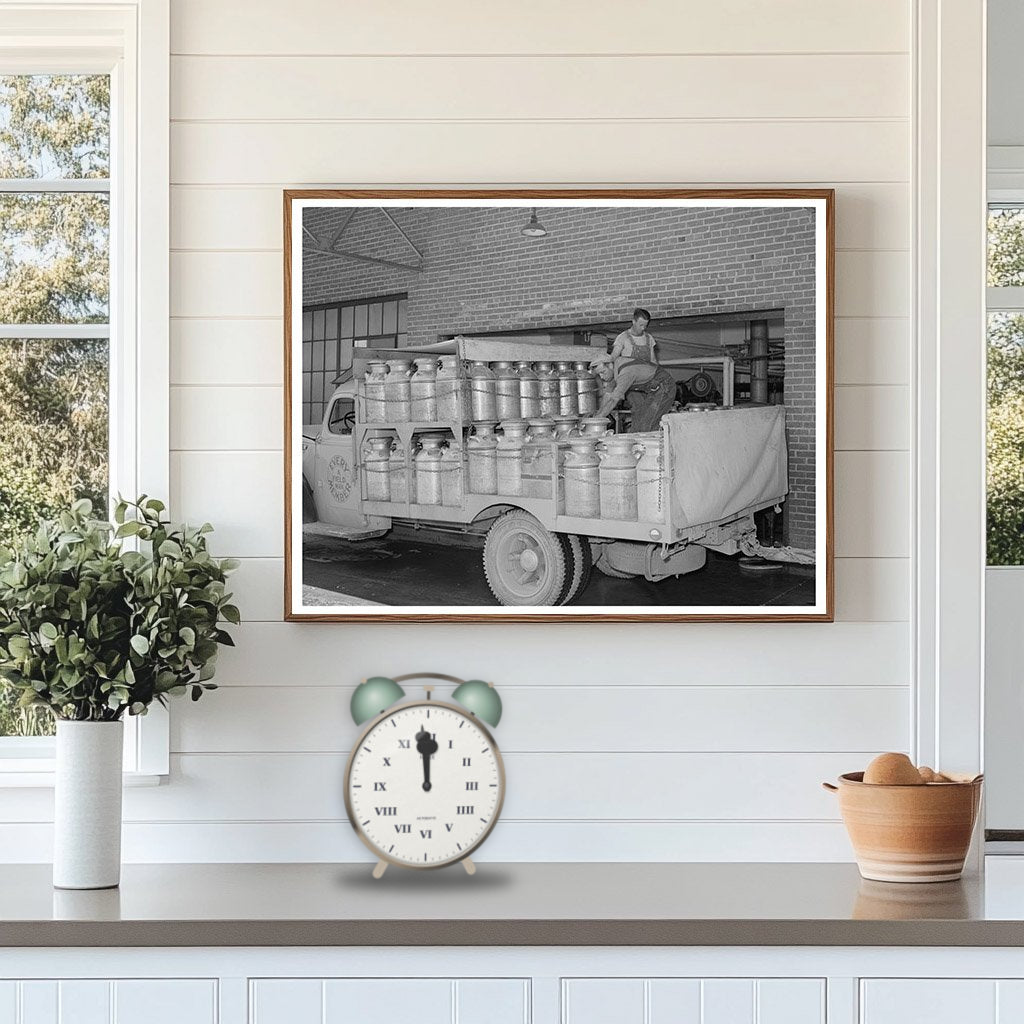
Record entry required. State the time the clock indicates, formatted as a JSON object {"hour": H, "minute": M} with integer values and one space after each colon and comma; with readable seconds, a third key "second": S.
{"hour": 11, "minute": 59}
